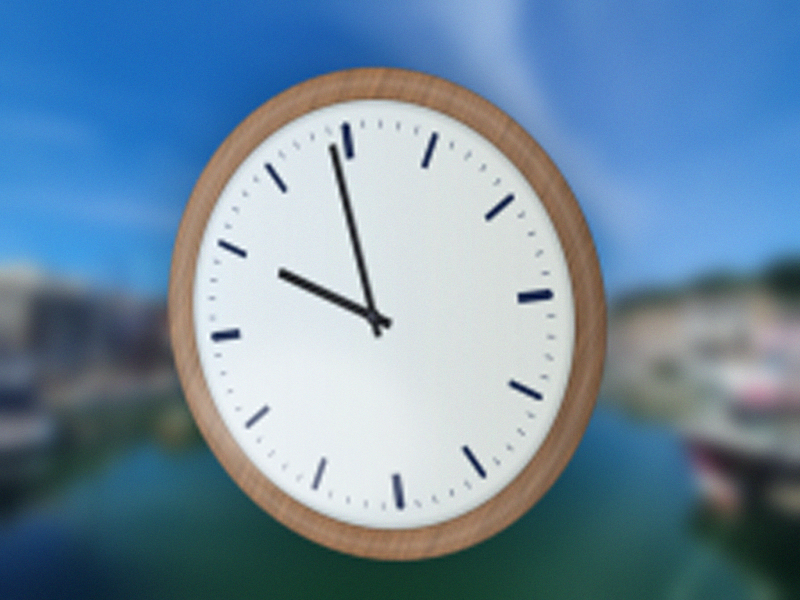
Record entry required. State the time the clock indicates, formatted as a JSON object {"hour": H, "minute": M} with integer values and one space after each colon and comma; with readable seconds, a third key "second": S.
{"hour": 9, "minute": 59}
